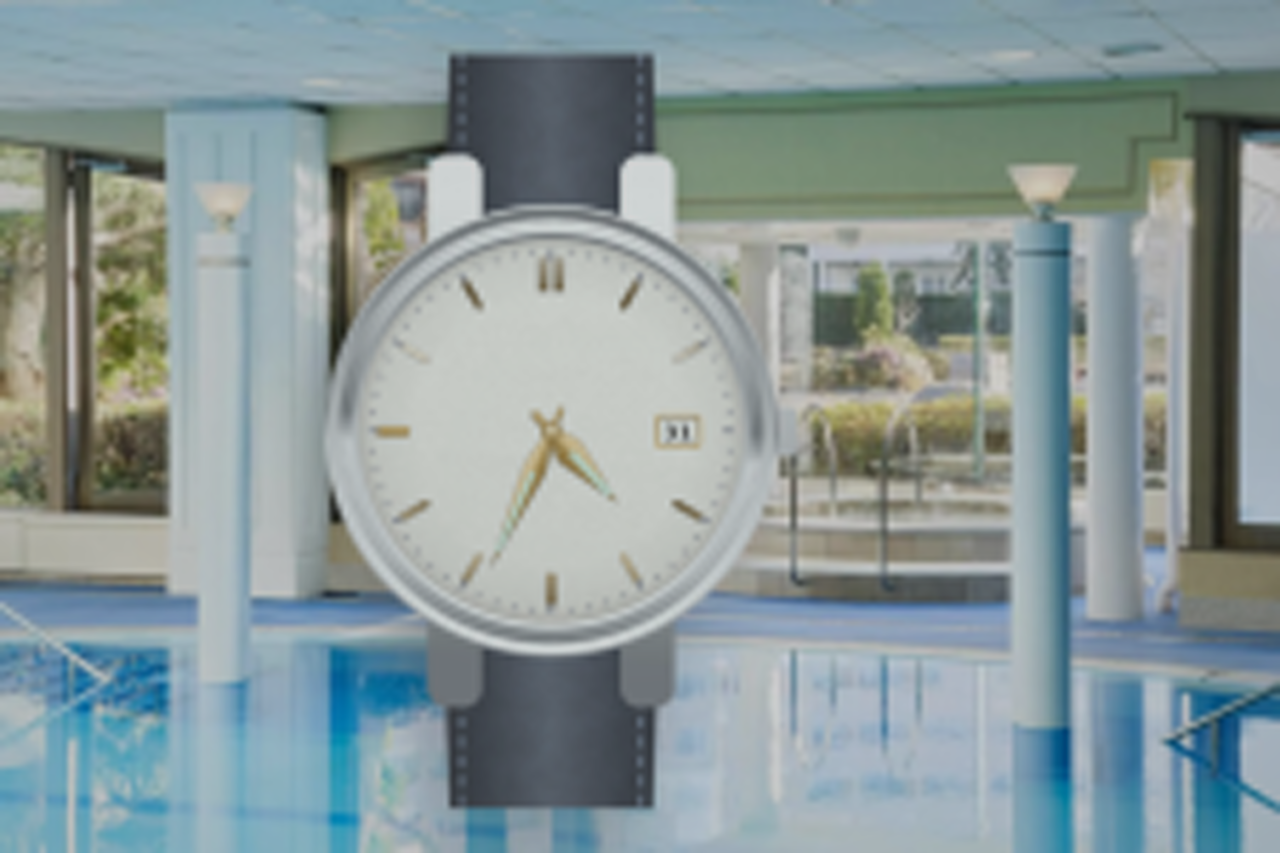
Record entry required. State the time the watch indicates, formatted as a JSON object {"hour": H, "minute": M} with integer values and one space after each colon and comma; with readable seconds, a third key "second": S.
{"hour": 4, "minute": 34}
